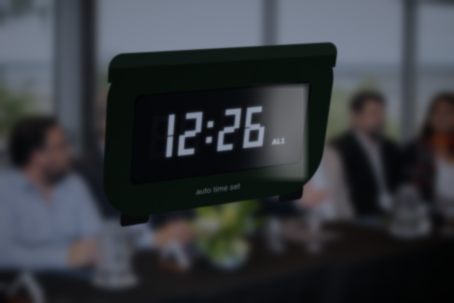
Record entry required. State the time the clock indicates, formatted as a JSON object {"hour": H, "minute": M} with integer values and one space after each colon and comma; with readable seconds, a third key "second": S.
{"hour": 12, "minute": 26}
